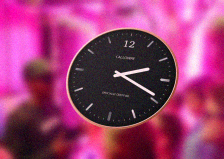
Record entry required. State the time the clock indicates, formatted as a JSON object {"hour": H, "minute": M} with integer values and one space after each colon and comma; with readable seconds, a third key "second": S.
{"hour": 2, "minute": 19}
